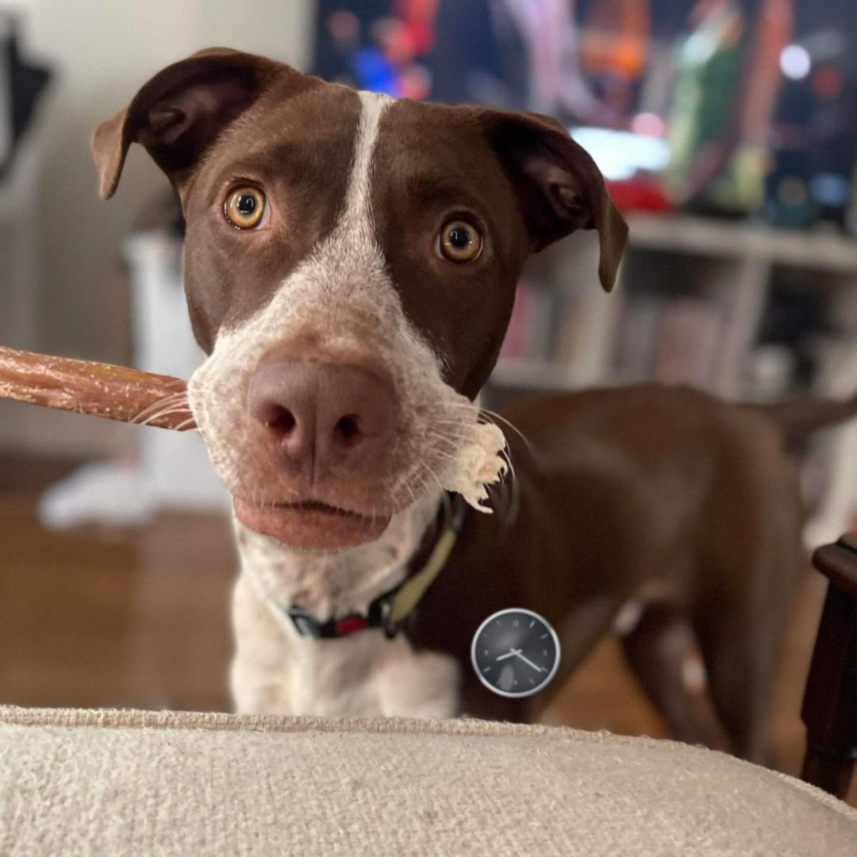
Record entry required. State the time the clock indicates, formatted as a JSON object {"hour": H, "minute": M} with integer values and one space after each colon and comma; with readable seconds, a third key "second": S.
{"hour": 8, "minute": 21}
